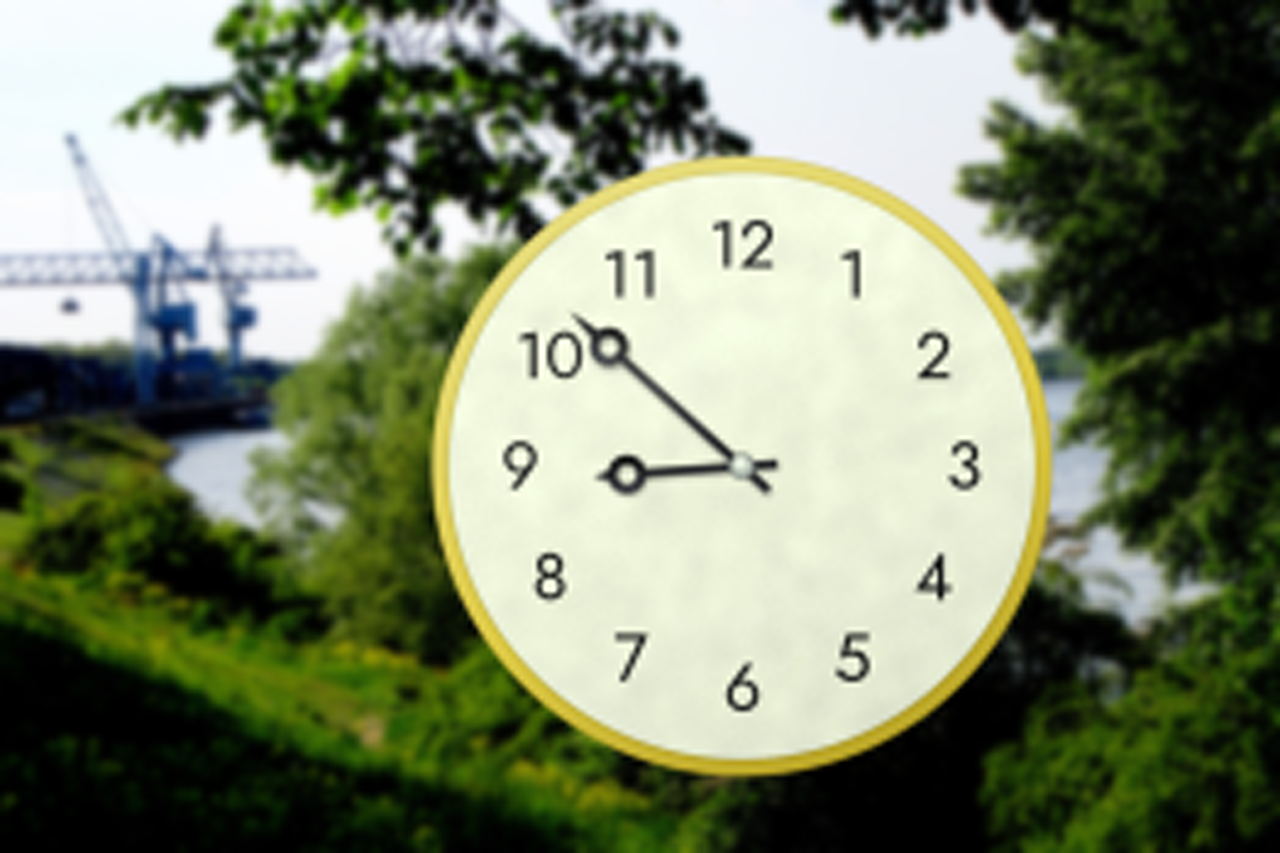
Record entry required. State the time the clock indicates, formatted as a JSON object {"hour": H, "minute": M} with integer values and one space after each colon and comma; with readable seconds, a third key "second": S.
{"hour": 8, "minute": 52}
